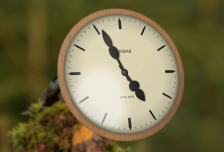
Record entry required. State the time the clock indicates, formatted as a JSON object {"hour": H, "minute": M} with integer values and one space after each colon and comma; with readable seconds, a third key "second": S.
{"hour": 4, "minute": 56}
